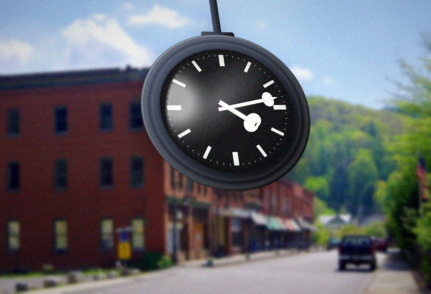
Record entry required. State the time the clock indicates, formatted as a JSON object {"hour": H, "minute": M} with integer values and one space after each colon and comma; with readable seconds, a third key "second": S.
{"hour": 4, "minute": 13}
